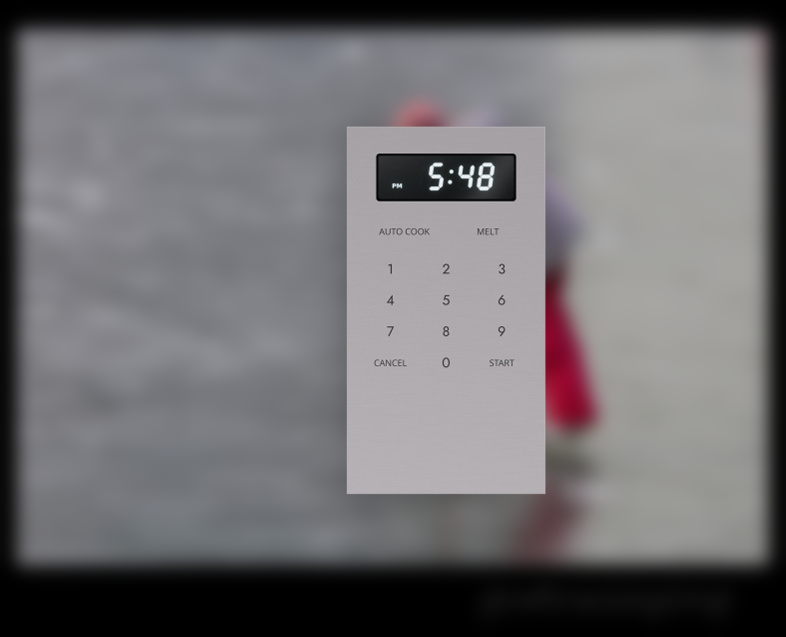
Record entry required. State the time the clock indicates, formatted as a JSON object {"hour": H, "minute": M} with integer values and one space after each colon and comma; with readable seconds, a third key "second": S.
{"hour": 5, "minute": 48}
